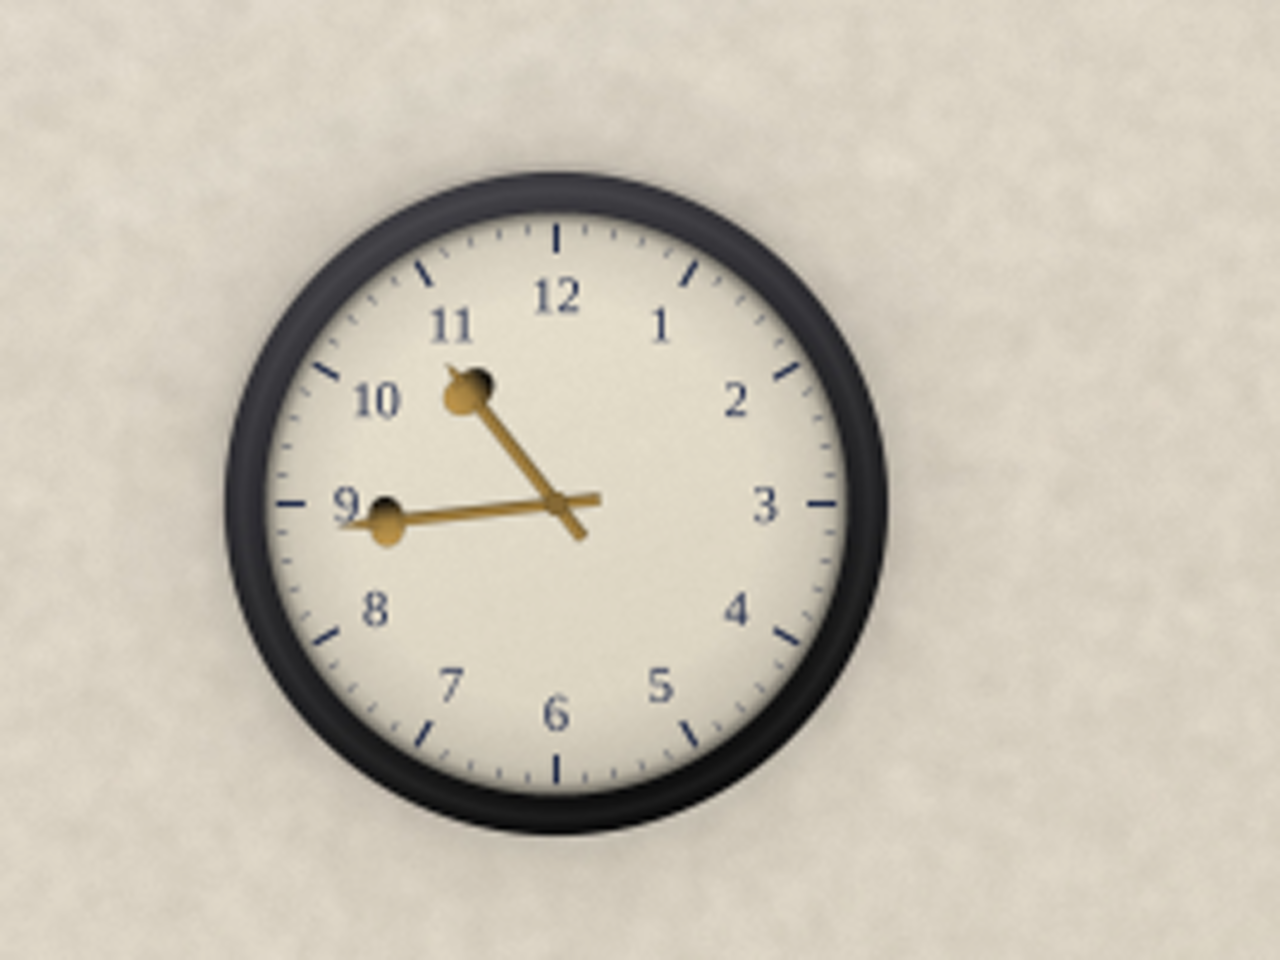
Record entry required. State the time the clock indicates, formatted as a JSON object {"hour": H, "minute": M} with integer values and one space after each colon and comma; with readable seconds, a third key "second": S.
{"hour": 10, "minute": 44}
